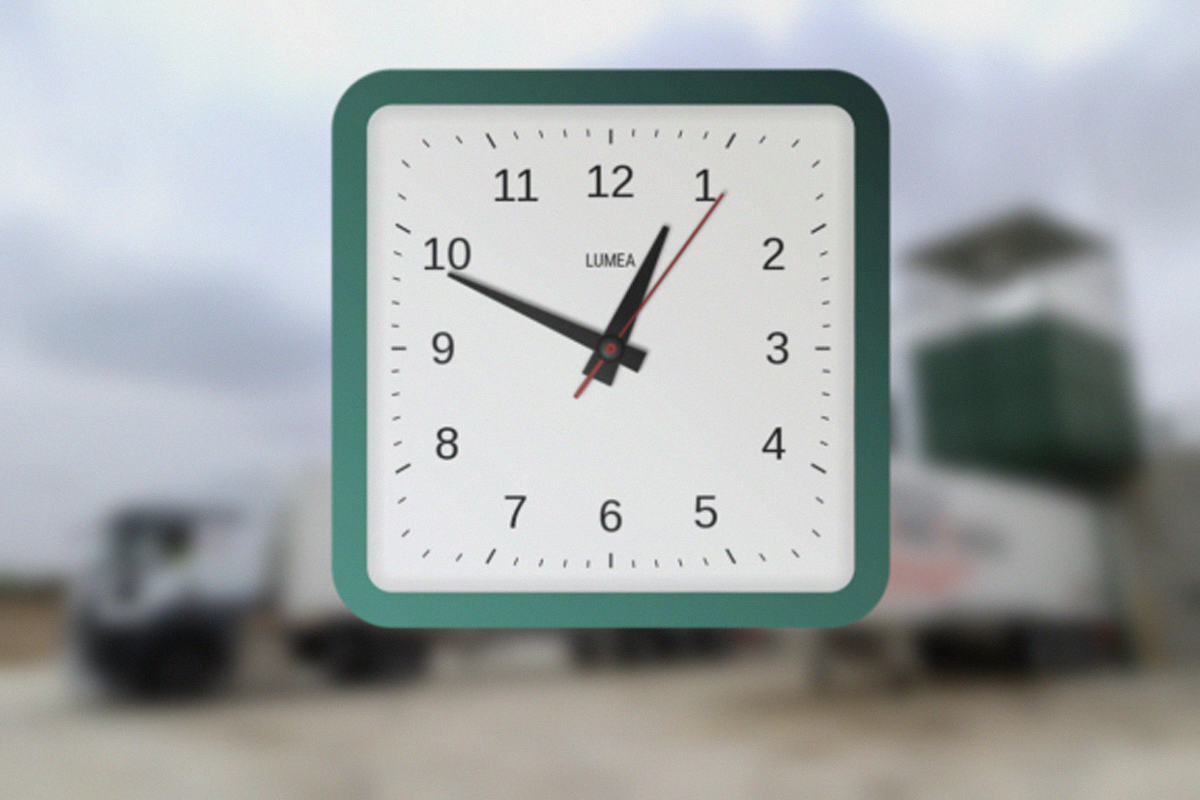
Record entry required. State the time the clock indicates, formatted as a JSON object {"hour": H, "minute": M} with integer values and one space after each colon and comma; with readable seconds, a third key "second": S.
{"hour": 12, "minute": 49, "second": 6}
